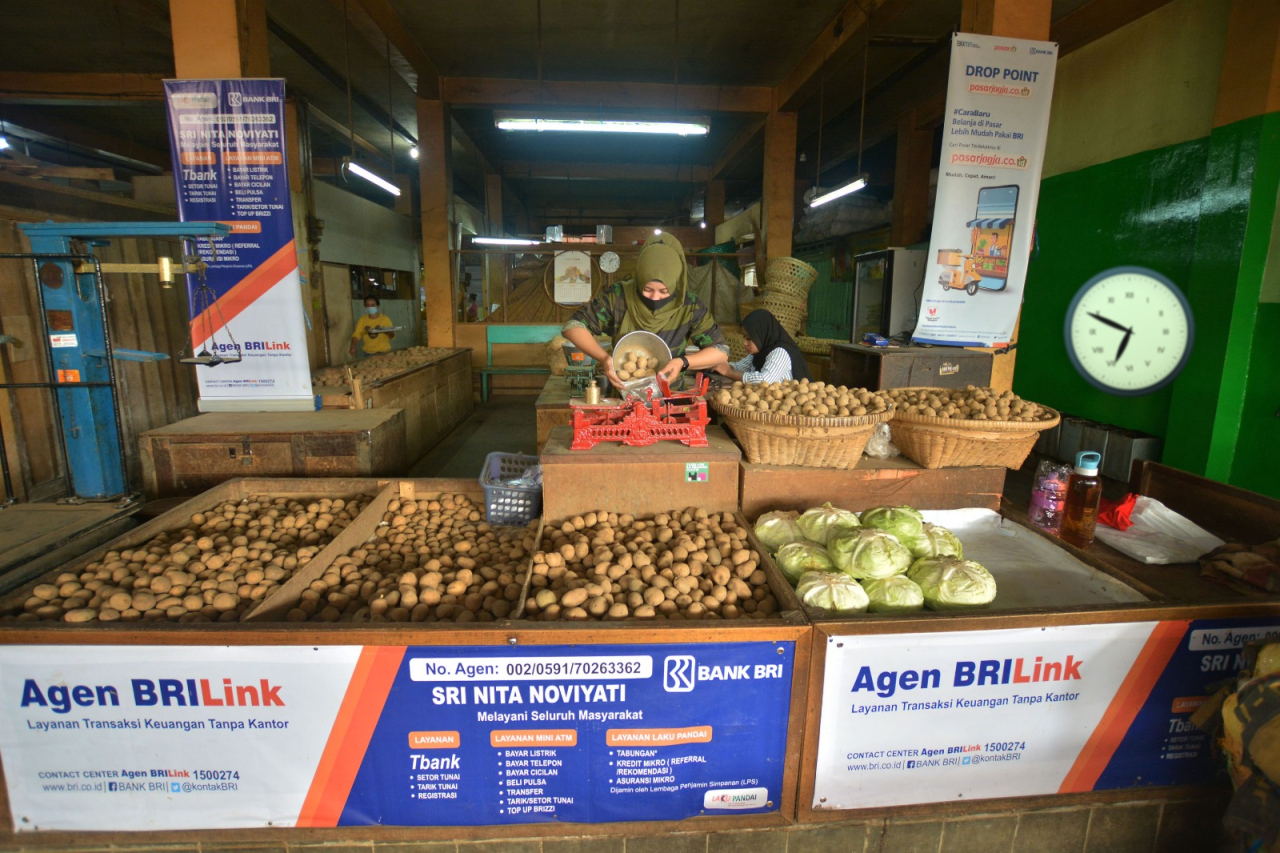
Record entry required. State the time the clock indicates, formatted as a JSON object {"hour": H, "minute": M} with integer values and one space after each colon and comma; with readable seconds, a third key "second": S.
{"hour": 6, "minute": 49}
